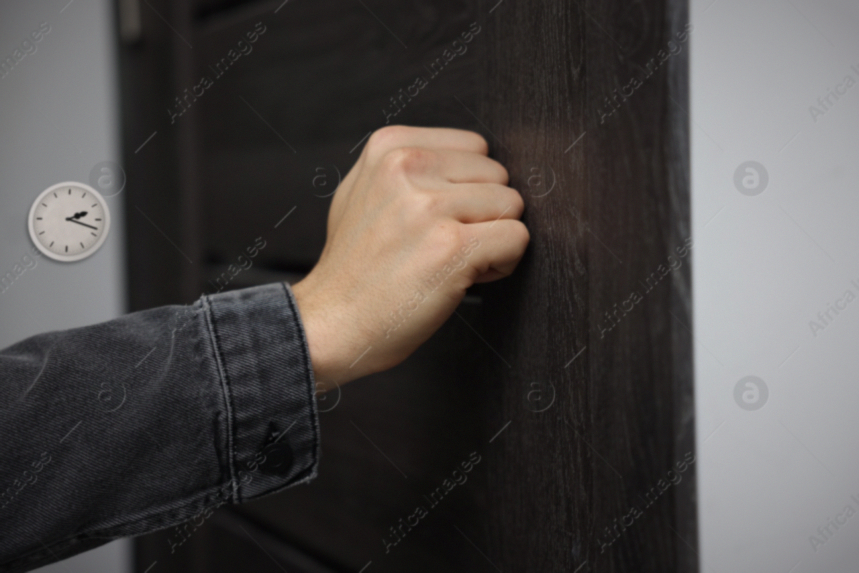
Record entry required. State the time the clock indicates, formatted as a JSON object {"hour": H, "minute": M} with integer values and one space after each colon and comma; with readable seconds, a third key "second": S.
{"hour": 2, "minute": 18}
